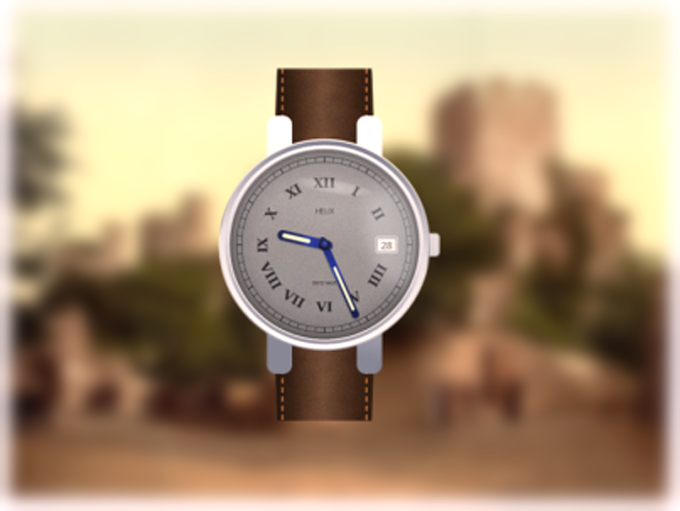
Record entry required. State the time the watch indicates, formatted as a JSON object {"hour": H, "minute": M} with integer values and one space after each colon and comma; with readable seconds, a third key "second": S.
{"hour": 9, "minute": 26}
